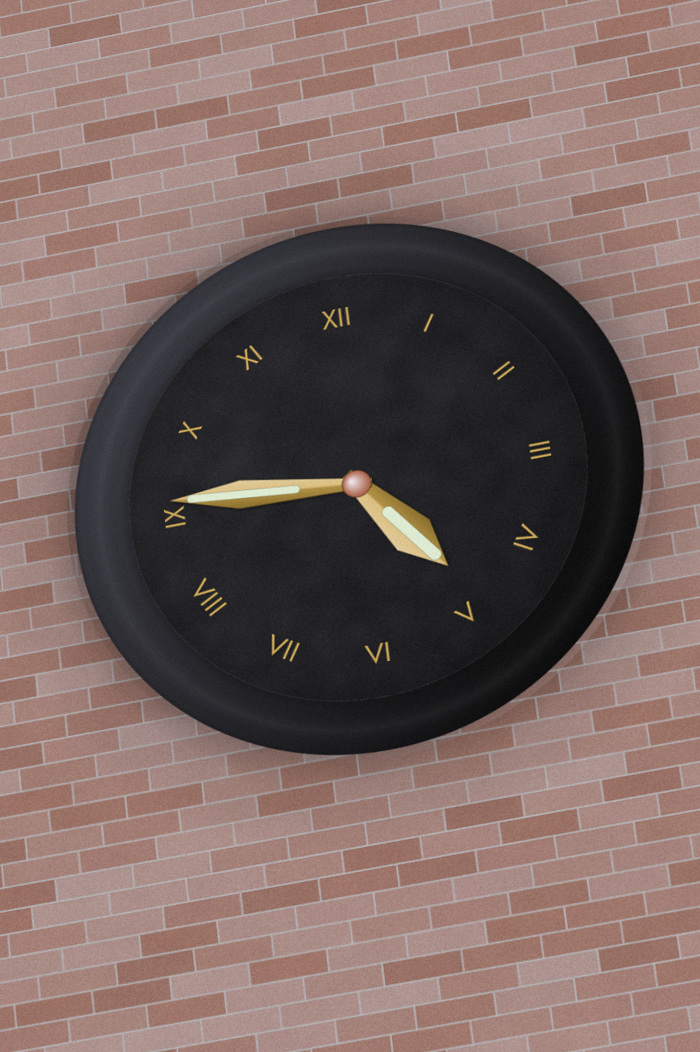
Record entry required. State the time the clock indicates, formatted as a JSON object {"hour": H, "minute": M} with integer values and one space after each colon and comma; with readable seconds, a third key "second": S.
{"hour": 4, "minute": 46}
